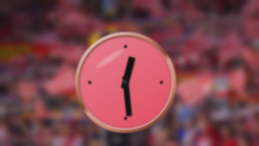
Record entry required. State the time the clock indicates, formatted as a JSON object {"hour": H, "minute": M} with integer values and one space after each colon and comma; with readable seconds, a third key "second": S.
{"hour": 12, "minute": 29}
